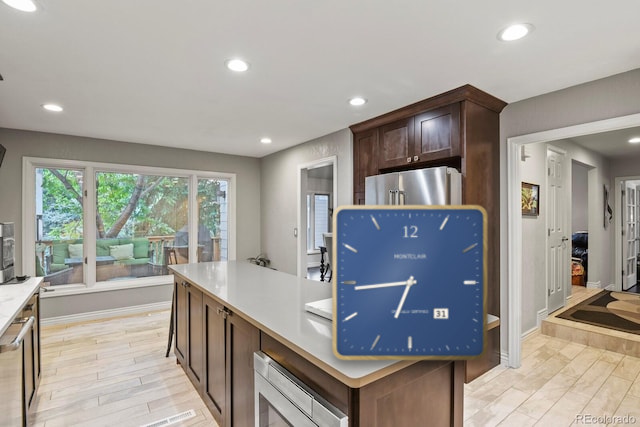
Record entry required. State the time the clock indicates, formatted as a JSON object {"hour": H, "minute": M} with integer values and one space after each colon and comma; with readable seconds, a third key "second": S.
{"hour": 6, "minute": 44}
